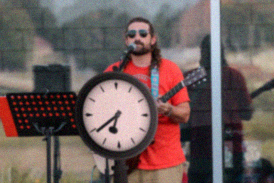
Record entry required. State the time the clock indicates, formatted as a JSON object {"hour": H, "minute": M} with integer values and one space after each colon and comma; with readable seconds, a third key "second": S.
{"hour": 6, "minute": 39}
